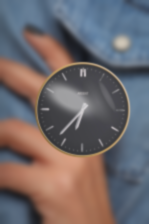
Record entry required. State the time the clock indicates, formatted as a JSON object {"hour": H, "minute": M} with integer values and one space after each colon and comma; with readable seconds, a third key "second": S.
{"hour": 6, "minute": 37}
